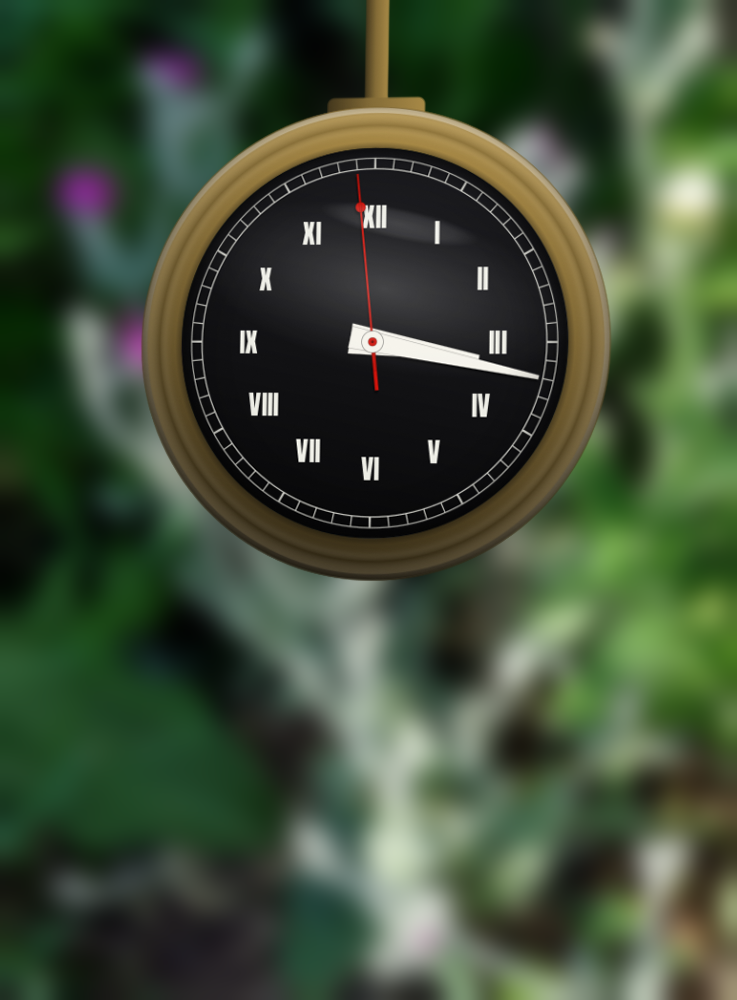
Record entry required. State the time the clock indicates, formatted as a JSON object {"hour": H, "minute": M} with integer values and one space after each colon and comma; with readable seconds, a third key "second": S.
{"hour": 3, "minute": 16, "second": 59}
